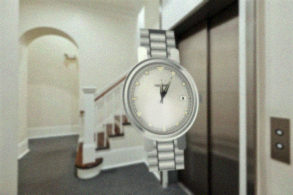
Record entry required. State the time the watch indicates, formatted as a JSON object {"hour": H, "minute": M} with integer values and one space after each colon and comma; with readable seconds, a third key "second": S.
{"hour": 12, "minute": 5}
